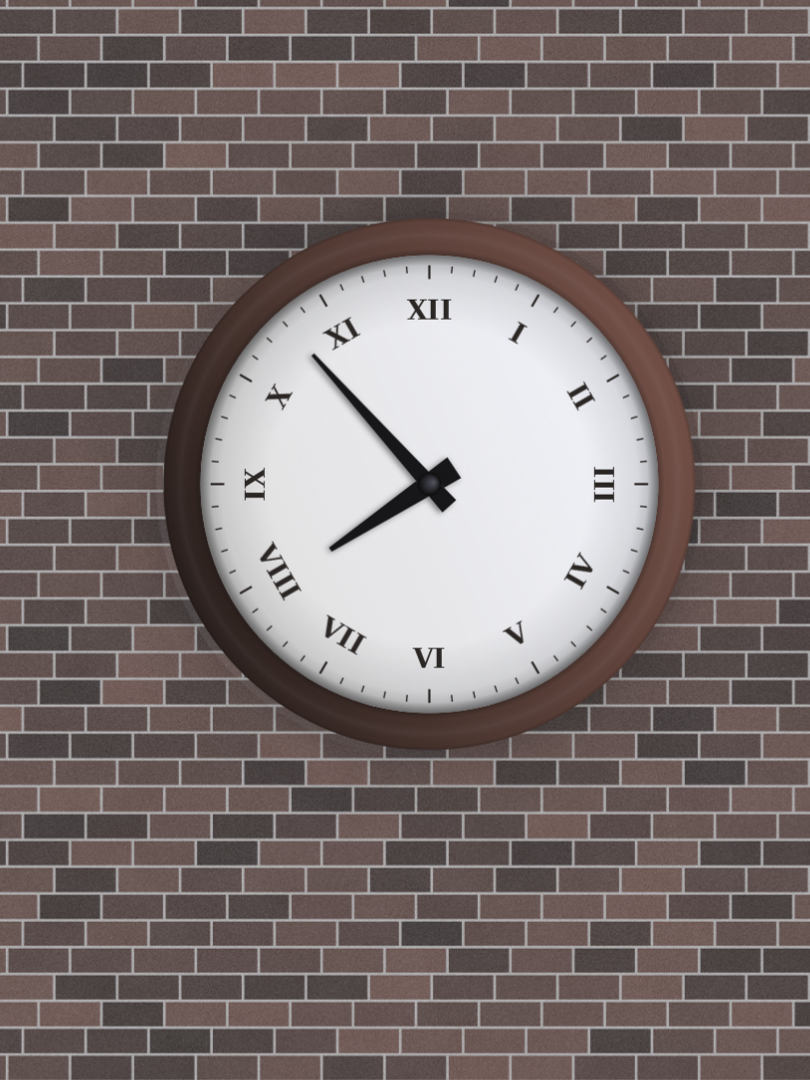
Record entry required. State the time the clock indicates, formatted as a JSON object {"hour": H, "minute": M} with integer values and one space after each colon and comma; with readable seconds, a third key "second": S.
{"hour": 7, "minute": 53}
